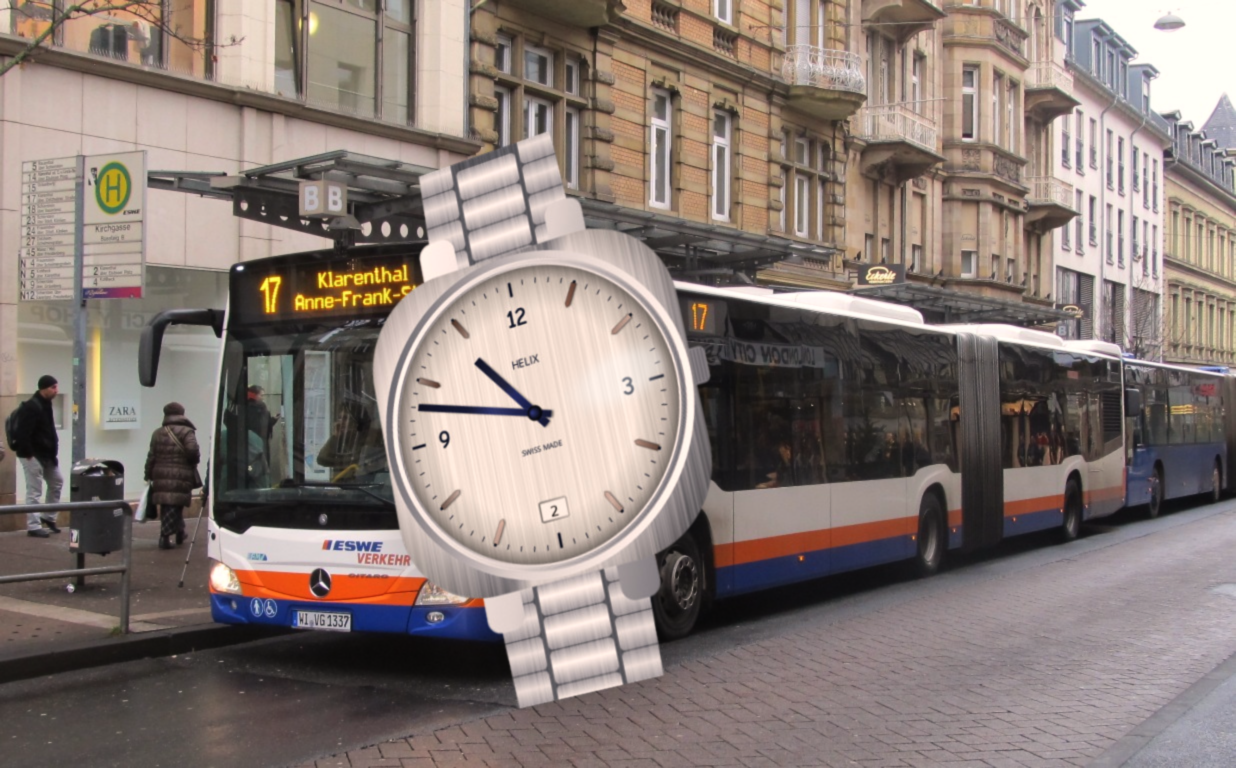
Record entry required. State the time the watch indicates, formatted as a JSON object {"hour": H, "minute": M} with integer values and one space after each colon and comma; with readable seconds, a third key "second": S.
{"hour": 10, "minute": 48}
